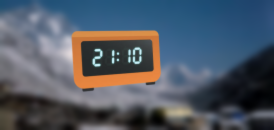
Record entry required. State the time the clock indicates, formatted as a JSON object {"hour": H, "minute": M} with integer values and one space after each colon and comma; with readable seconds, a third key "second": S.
{"hour": 21, "minute": 10}
